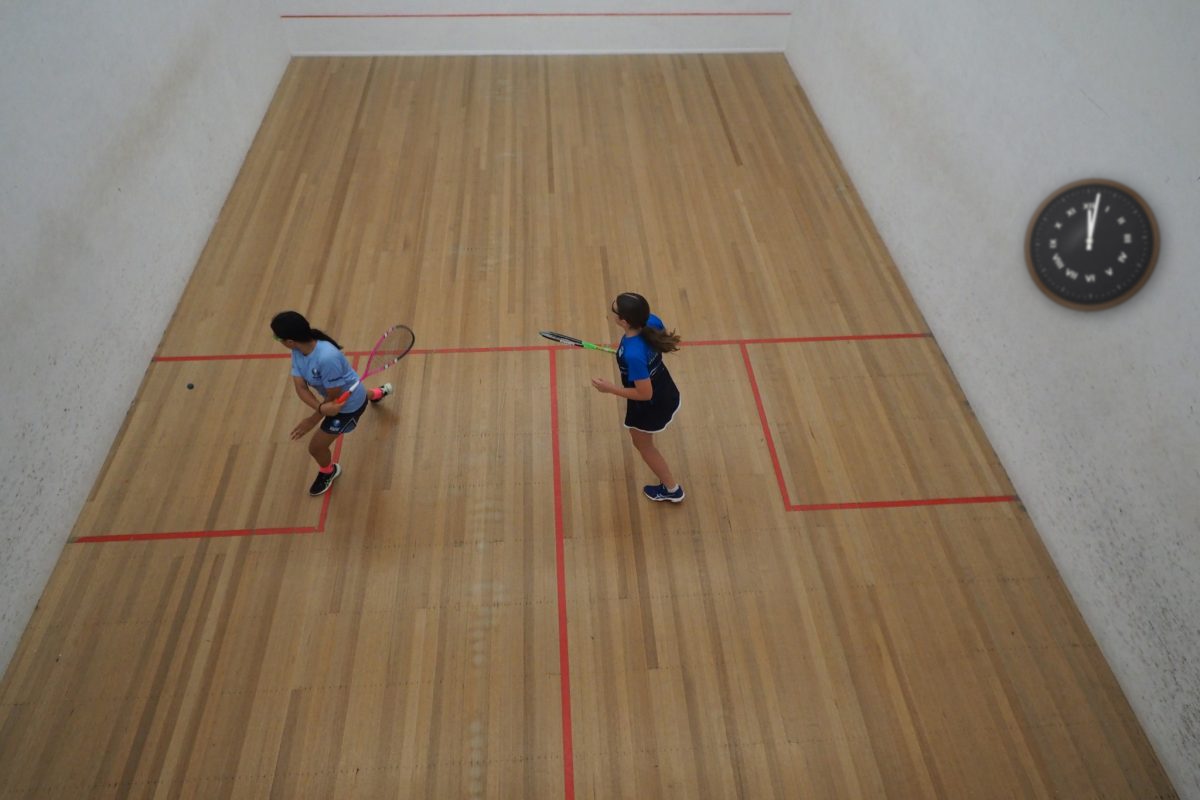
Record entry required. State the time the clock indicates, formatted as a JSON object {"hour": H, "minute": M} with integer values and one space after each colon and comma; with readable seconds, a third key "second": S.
{"hour": 12, "minute": 2}
